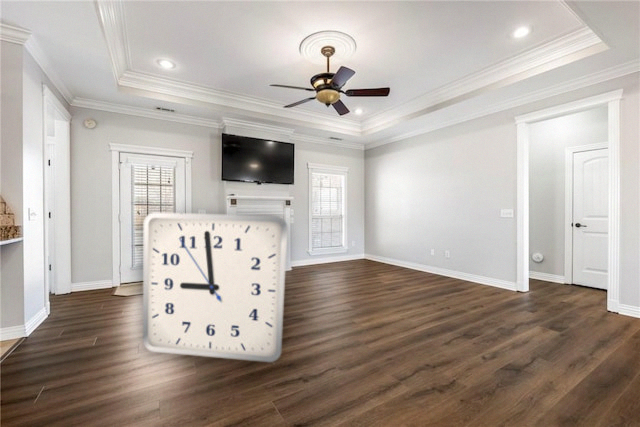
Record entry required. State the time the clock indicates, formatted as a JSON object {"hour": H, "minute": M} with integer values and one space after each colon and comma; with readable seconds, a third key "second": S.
{"hour": 8, "minute": 58, "second": 54}
